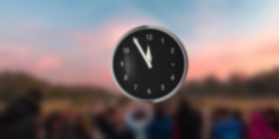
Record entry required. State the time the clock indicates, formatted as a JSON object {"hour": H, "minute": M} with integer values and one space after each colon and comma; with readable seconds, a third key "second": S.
{"hour": 11, "minute": 55}
